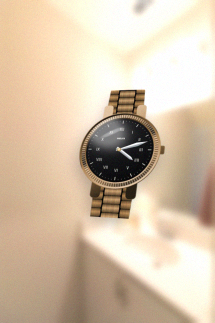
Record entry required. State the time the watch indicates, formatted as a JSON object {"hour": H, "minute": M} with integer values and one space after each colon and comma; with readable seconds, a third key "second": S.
{"hour": 4, "minute": 12}
